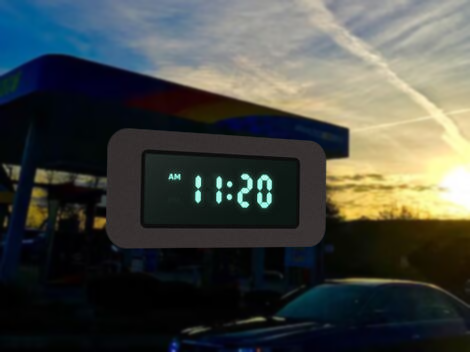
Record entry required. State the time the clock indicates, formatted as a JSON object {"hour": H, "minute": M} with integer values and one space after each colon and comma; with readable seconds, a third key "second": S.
{"hour": 11, "minute": 20}
